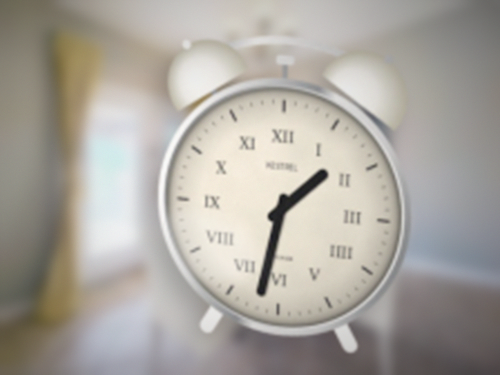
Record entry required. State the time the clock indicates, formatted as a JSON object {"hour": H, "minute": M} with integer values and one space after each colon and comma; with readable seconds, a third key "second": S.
{"hour": 1, "minute": 32}
